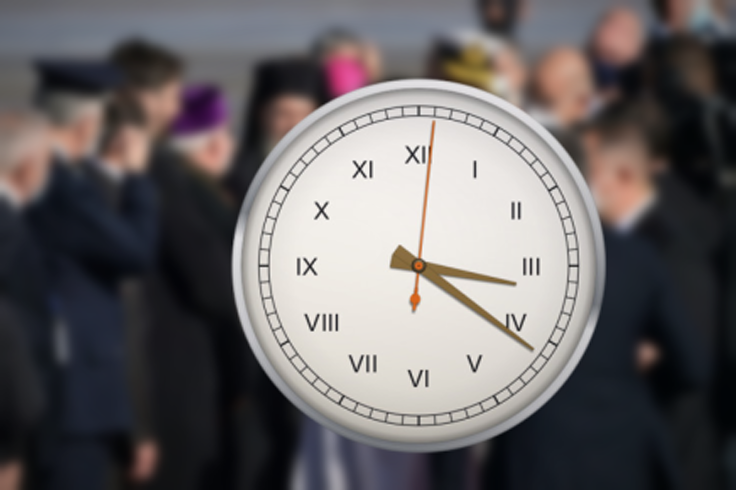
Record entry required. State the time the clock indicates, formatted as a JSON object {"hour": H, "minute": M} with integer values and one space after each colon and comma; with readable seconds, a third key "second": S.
{"hour": 3, "minute": 21, "second": 1}
